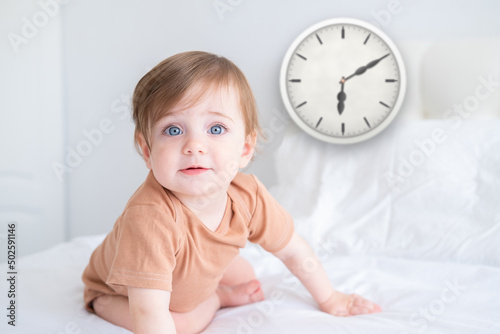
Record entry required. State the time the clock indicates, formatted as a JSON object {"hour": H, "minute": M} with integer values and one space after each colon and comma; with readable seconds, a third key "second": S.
{"hour": 6, "minute": 10}
